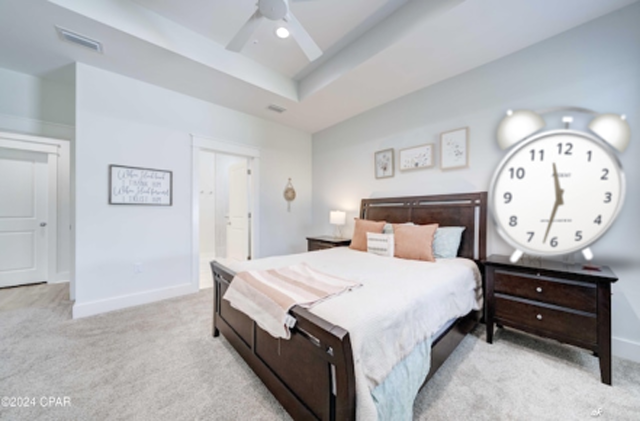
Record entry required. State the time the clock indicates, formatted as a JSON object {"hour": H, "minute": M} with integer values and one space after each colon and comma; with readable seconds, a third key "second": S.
{"hour": 11, "minute": 32}
